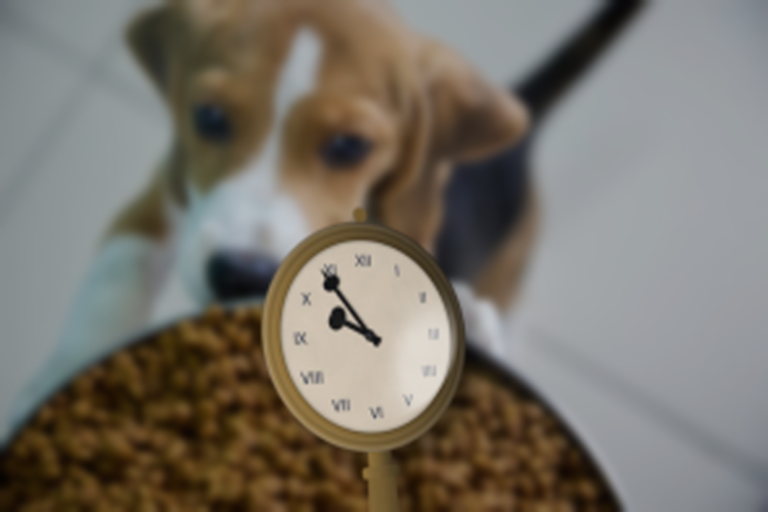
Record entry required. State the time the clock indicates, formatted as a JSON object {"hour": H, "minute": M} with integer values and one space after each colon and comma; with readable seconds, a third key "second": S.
{"hour": 9, "minute": 54}
